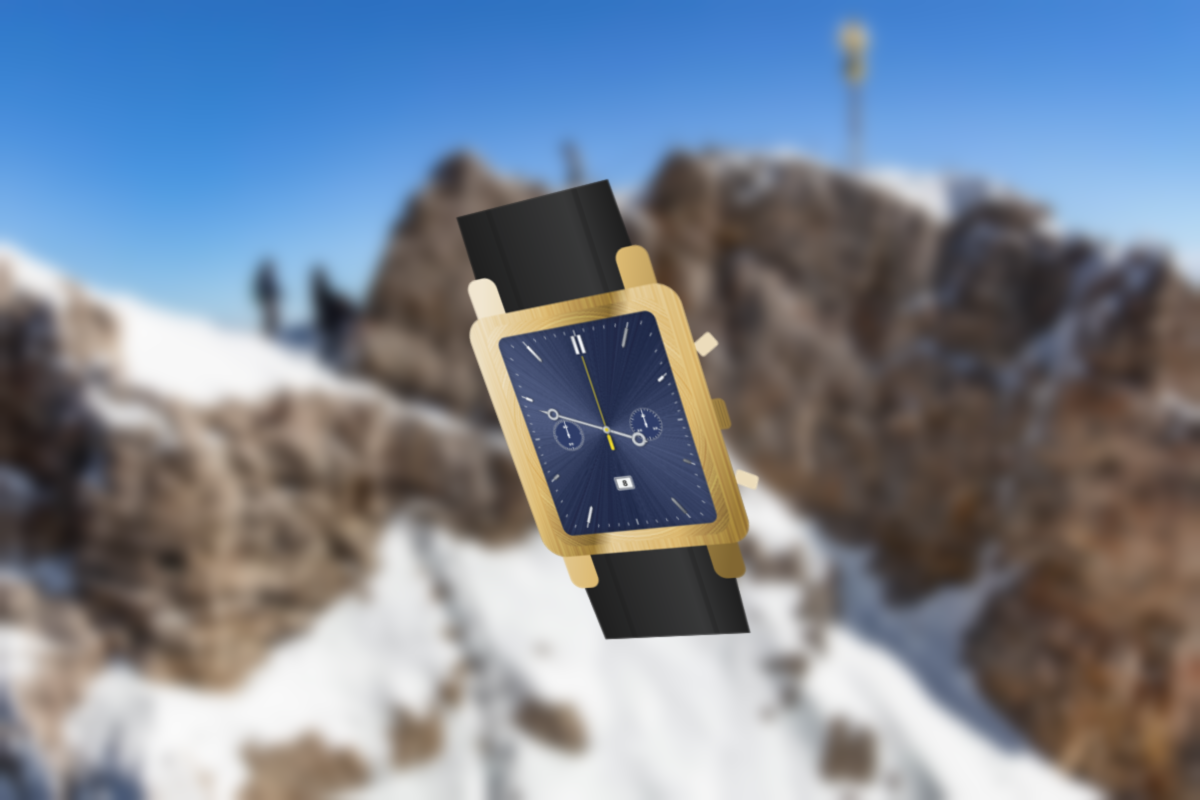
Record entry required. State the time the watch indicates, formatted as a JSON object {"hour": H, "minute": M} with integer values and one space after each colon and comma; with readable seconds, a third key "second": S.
{"hour": 3, "minute": 49}
